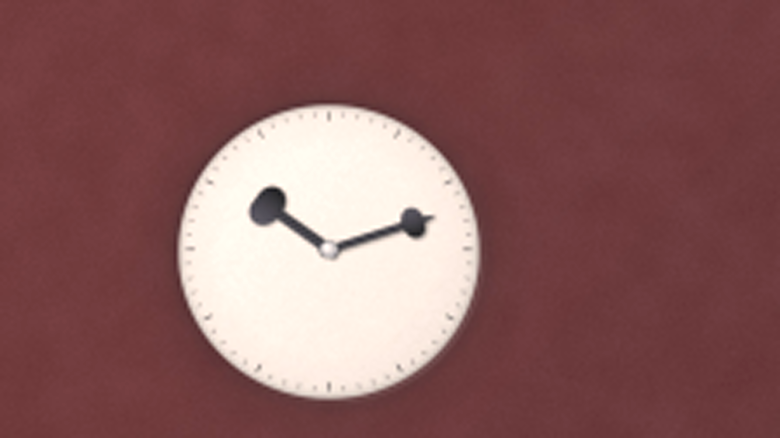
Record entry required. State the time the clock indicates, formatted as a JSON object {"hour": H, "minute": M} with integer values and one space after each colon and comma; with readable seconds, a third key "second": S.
{"hour": 10, "minute": 12}
